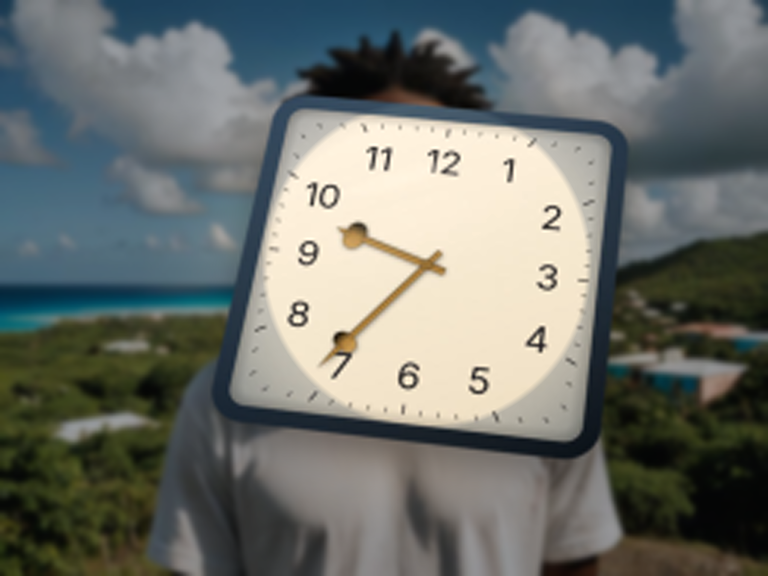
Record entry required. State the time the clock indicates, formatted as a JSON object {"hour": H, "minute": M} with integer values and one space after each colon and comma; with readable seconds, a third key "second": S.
{"hour": 9, "minute": 36}
